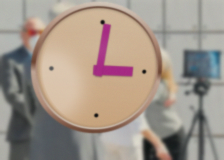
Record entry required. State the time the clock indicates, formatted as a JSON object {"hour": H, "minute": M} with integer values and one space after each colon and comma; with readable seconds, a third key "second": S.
{"hour": 3, "minute": 1}
